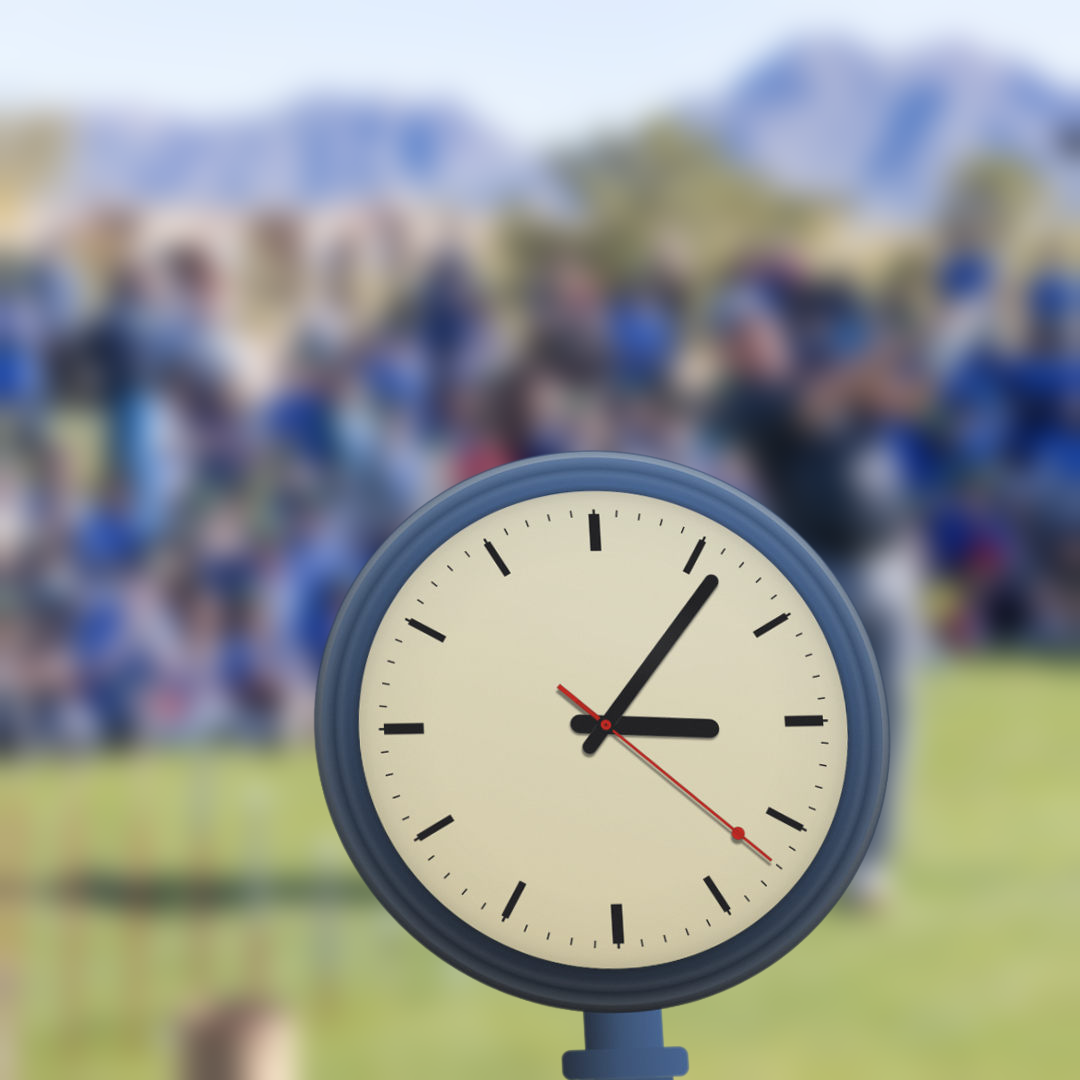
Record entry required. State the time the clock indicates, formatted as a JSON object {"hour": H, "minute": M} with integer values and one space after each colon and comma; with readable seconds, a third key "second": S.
{"hour": 3, "minute": 6, "second": 22}
